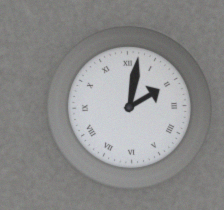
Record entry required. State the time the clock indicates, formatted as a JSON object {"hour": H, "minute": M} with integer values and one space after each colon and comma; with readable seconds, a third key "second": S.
{"hour": 2, "minute": 2}
